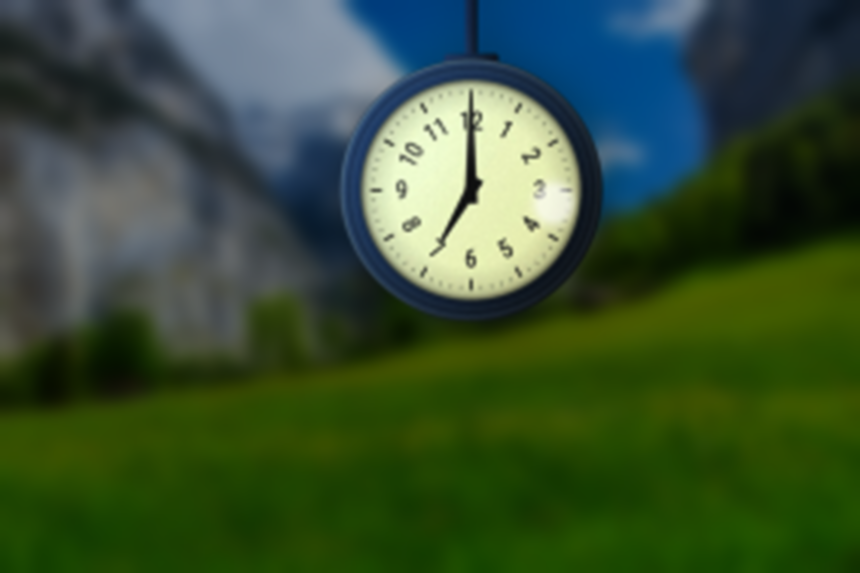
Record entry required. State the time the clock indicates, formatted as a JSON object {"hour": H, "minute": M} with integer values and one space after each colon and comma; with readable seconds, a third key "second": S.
{"hour": 7, "minute": 0}
